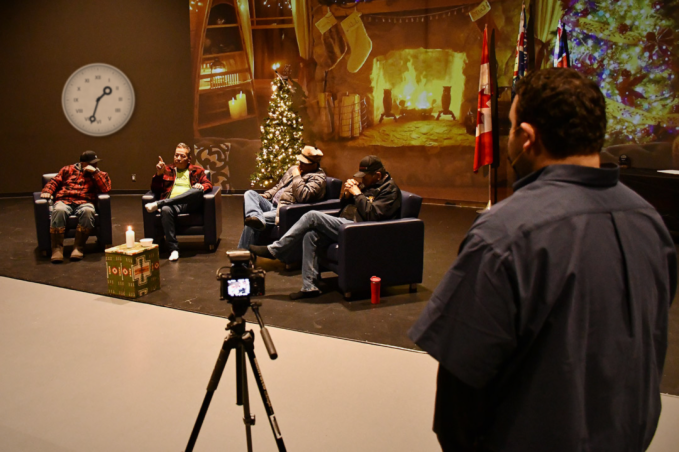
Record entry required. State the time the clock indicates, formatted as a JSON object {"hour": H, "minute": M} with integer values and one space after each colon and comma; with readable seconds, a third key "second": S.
{"hour": 1, "minute": 33}
